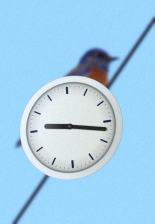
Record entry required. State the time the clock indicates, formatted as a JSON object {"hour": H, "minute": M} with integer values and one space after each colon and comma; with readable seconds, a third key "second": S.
{"hour": 9, "minute": 17}
